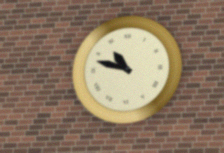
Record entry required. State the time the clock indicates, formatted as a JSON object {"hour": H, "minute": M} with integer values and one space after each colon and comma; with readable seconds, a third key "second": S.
{"hour": 10, "minute": 48}
